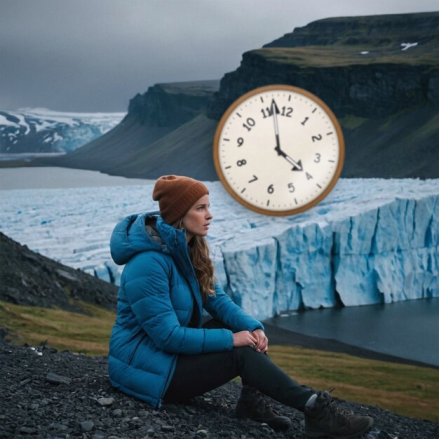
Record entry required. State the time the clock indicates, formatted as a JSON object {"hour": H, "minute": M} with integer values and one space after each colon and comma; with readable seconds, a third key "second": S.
{"hour": 3, "minute": 57}
